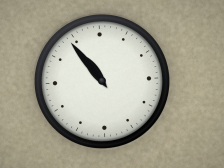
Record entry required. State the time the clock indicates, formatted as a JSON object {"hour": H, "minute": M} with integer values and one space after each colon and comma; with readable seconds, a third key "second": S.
{"hour": 10, "minute": 54}
